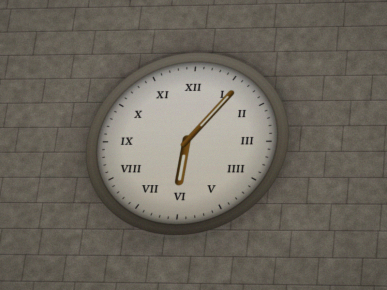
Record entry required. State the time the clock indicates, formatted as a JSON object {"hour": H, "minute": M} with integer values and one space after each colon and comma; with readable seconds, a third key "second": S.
{"hour": 6, "minute": 6}
